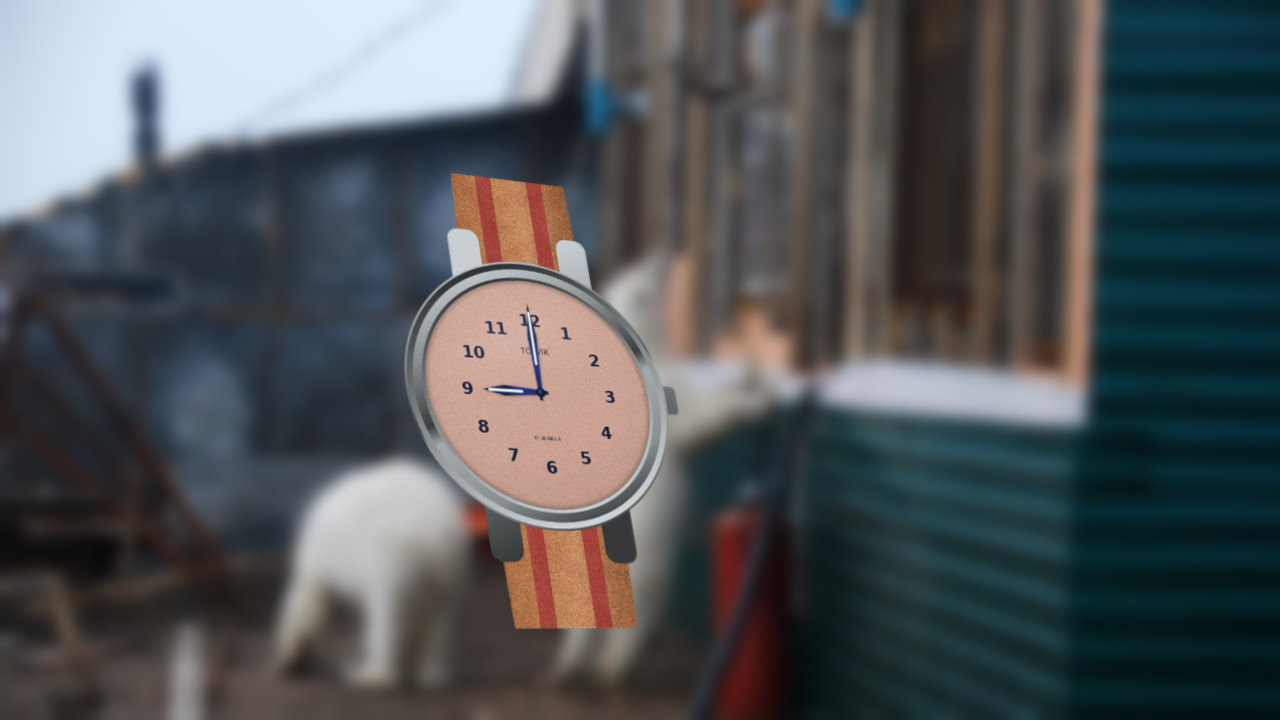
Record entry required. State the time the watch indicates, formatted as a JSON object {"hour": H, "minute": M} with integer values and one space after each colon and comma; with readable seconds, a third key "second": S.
{"hour": 9, "minute": 0}
